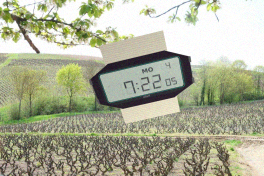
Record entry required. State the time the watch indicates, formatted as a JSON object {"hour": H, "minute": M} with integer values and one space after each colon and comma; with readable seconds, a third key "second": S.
{"hour": 7, "minute": 22, "second": 5}
